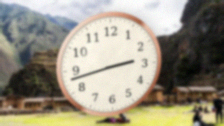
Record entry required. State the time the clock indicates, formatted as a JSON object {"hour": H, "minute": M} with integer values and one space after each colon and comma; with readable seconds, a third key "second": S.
{"hour": 2, "minute": 43}
